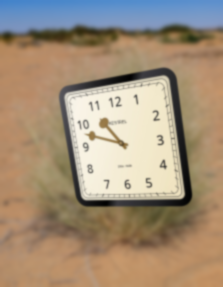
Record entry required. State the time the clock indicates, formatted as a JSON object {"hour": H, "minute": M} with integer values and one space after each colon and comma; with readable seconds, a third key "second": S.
{"hour": 10, "minute": 48}
